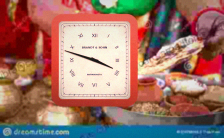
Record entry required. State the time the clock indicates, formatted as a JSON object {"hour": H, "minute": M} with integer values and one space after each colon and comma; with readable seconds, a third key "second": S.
{"hour": 3, "minute": 48}
